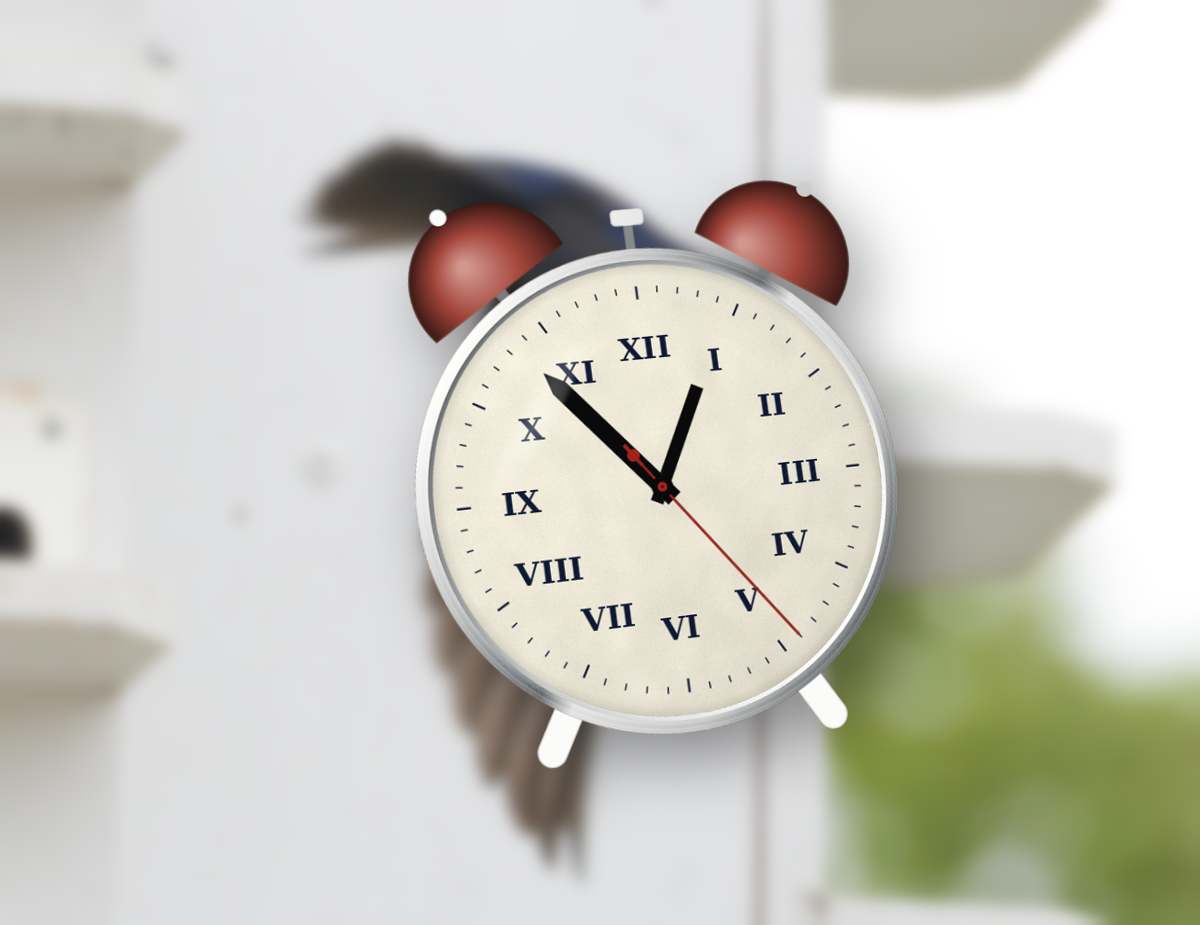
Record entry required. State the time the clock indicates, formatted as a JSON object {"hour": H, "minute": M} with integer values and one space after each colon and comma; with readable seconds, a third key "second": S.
{"hour": 12, "minute": 53, "second": 24}
